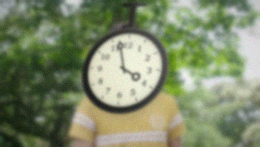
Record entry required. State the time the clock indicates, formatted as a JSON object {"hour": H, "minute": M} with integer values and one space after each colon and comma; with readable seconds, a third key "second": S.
{"hour": 3, "minute": 57}
